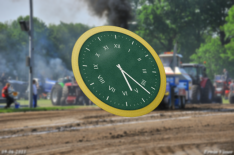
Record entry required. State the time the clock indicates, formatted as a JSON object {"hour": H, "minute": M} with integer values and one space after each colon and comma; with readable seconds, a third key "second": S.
{"hour": 5, "minute": 22}
